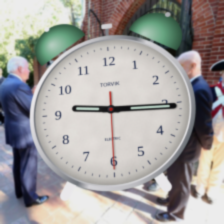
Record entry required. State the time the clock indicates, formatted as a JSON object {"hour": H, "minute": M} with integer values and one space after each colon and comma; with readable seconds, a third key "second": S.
{"hour": 9, "minute": 15, "second": 30}
